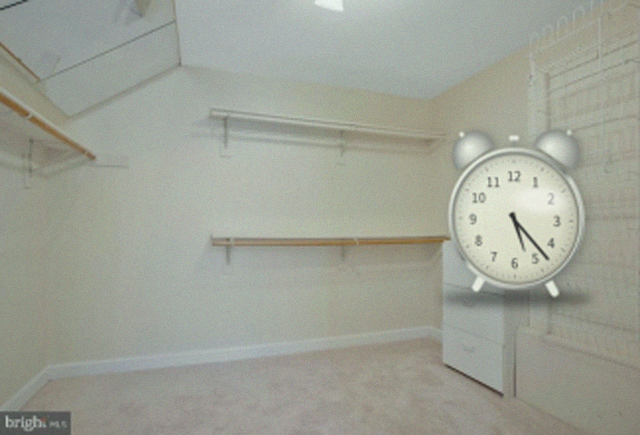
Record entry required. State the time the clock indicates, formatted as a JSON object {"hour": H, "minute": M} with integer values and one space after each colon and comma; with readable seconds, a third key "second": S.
{"hour": 5, "minute": 23}
